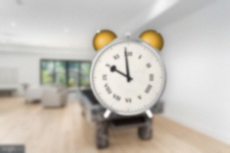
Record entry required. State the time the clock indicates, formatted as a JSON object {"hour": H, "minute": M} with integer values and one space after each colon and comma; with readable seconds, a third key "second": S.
{"hour": 9, "minute": 59}
